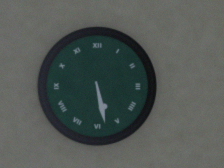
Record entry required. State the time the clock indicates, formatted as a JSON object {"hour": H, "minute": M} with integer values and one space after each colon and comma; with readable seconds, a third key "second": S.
{"hour": 5, "minute": 28}
